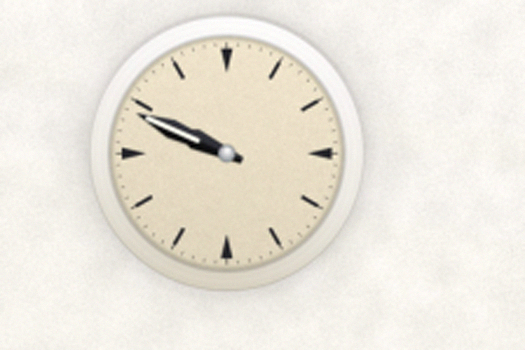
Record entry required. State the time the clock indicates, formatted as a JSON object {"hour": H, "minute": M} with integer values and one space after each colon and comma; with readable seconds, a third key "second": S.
{"hour": 9, "minute": 49}
